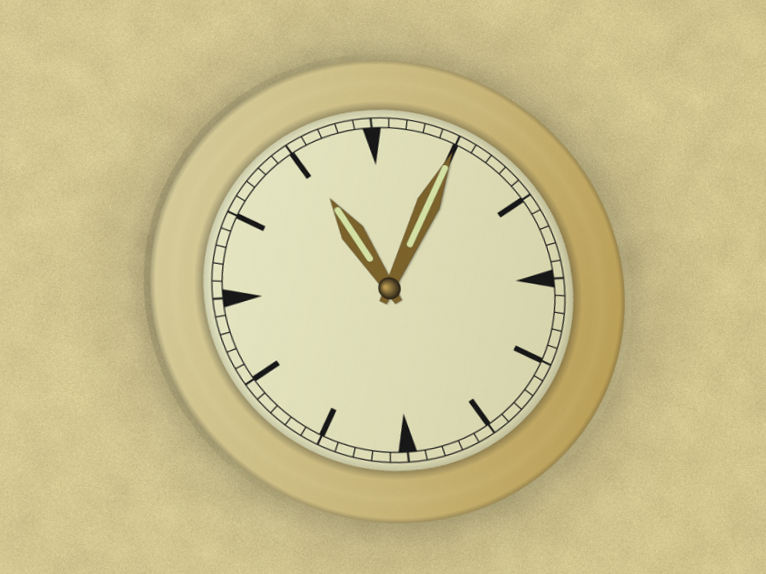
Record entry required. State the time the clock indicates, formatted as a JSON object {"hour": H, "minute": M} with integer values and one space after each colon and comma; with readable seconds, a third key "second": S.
{"hour": 11, "minute": 5}
